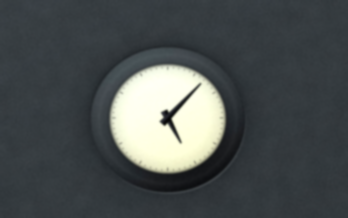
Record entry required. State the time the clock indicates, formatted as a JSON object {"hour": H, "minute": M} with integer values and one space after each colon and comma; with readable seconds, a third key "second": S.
{"hour": 5, "minute": 7}
